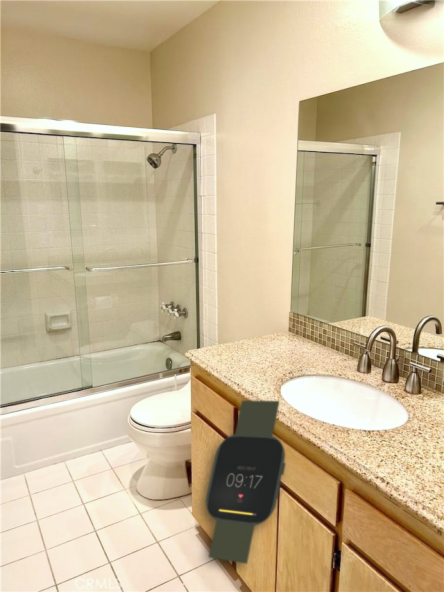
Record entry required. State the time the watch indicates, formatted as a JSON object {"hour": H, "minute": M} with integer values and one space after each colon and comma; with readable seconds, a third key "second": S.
{"hour": 9, "minute": 17}
